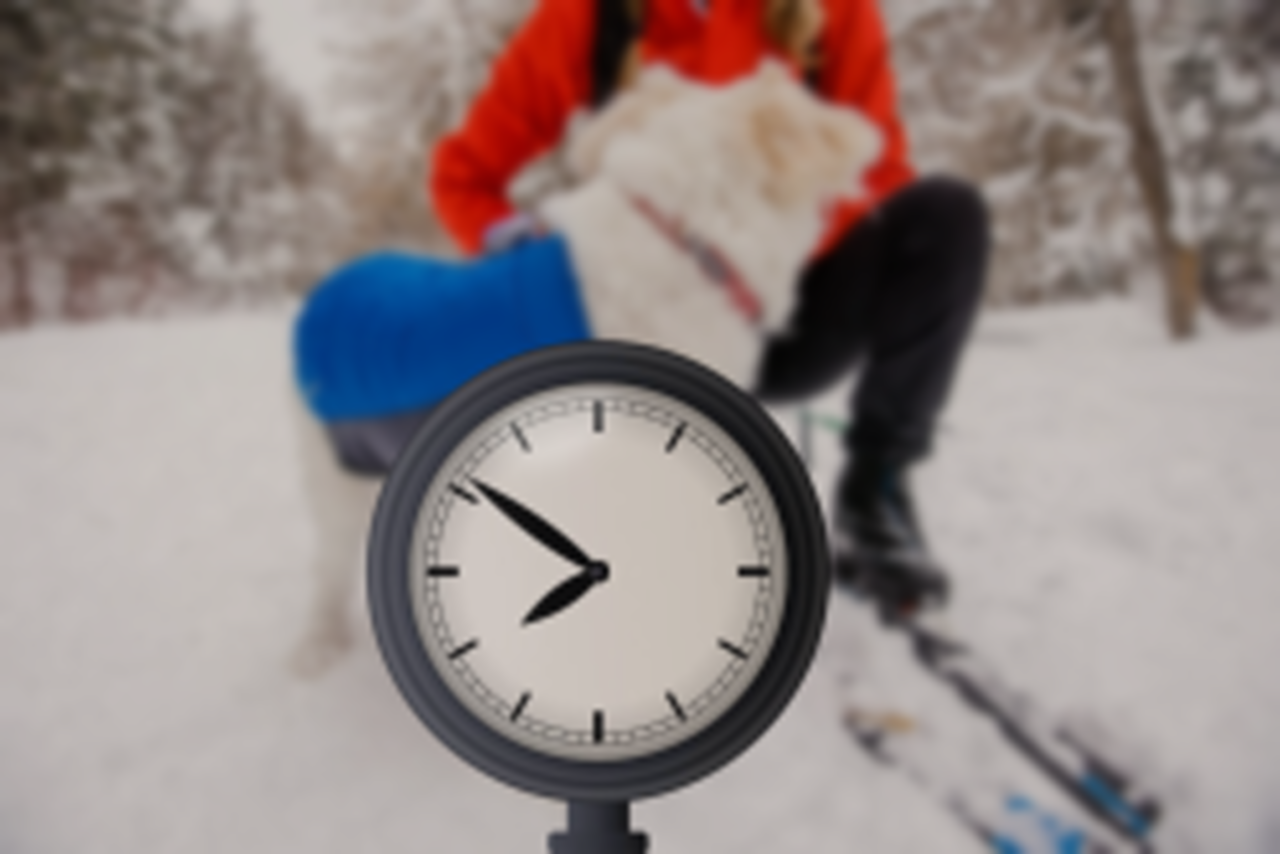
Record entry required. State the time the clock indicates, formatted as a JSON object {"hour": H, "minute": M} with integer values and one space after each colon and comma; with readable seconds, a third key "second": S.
{"hour": 7, "minute": 51}
